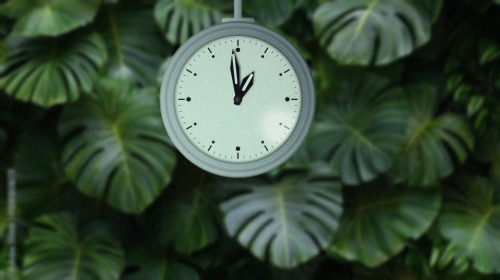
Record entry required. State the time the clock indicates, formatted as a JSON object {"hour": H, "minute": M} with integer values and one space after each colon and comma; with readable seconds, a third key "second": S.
{"hour": 12, "minute": 59}
